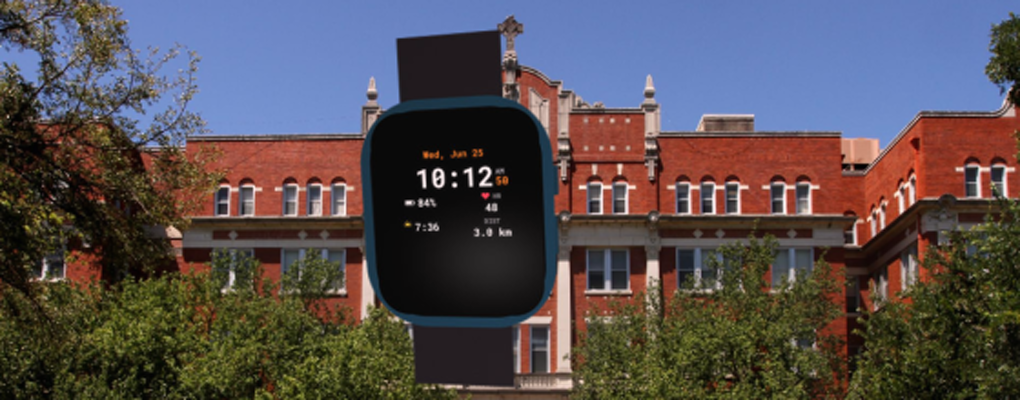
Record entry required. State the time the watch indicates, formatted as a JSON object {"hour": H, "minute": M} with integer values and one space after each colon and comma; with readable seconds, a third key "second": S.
{"hour": 10, "minute": 12}
